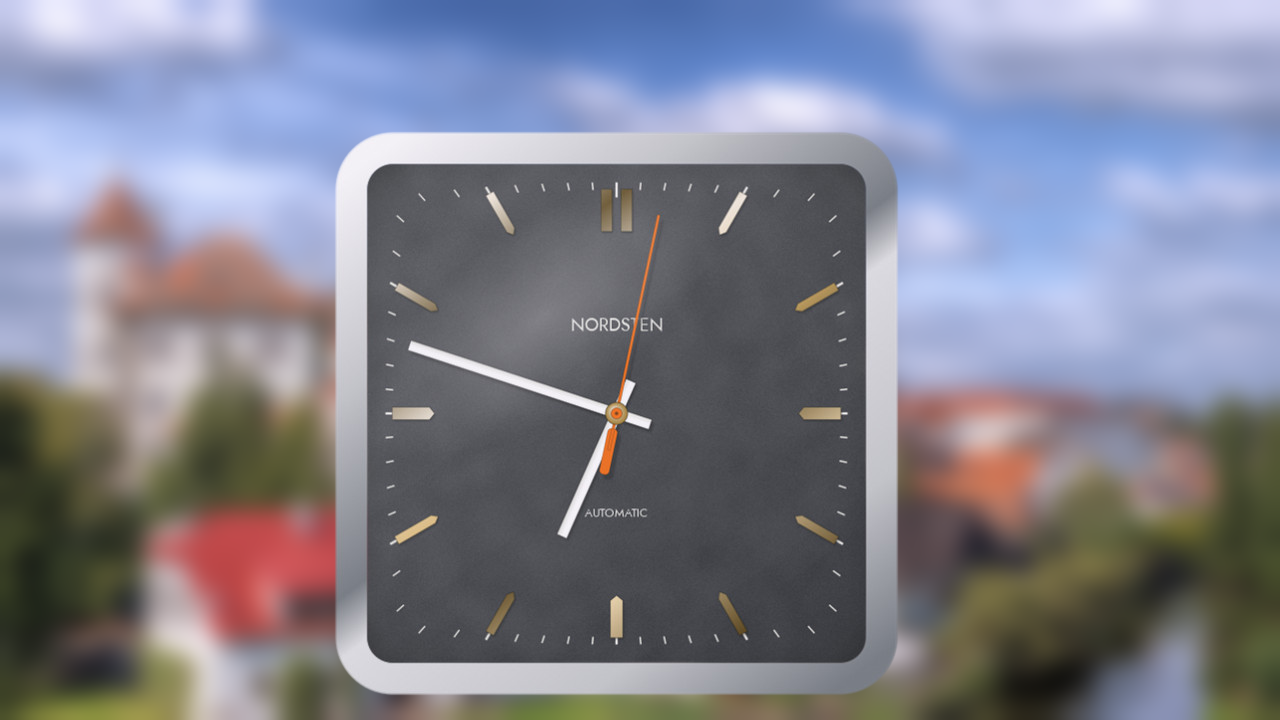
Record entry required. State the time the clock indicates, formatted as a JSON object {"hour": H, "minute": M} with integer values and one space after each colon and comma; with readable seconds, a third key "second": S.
{"hour": 6, "minute": 48, "second": 2}
